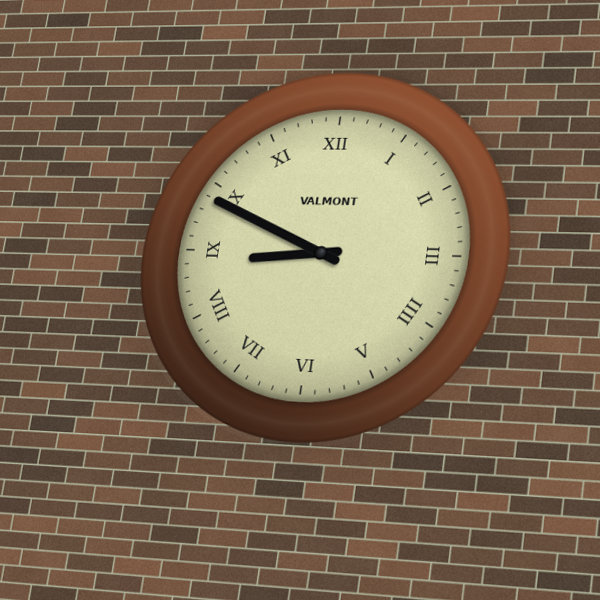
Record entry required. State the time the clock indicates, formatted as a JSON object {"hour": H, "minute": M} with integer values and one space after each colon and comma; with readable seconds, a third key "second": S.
{"hour": 8, "minute": 49}
